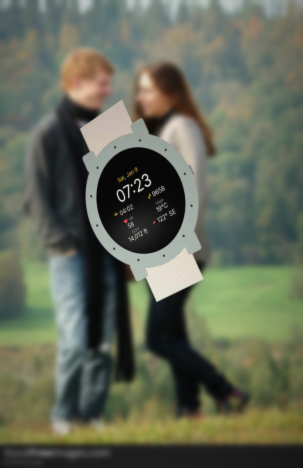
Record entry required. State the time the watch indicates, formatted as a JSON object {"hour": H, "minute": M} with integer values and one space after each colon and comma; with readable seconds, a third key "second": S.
{"hour": 7, "minute": 23}
